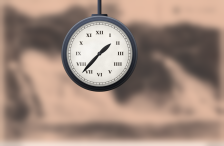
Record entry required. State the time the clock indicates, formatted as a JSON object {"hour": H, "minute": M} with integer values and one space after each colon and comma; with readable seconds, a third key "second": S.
{"hour": 1, "minute": 37}
